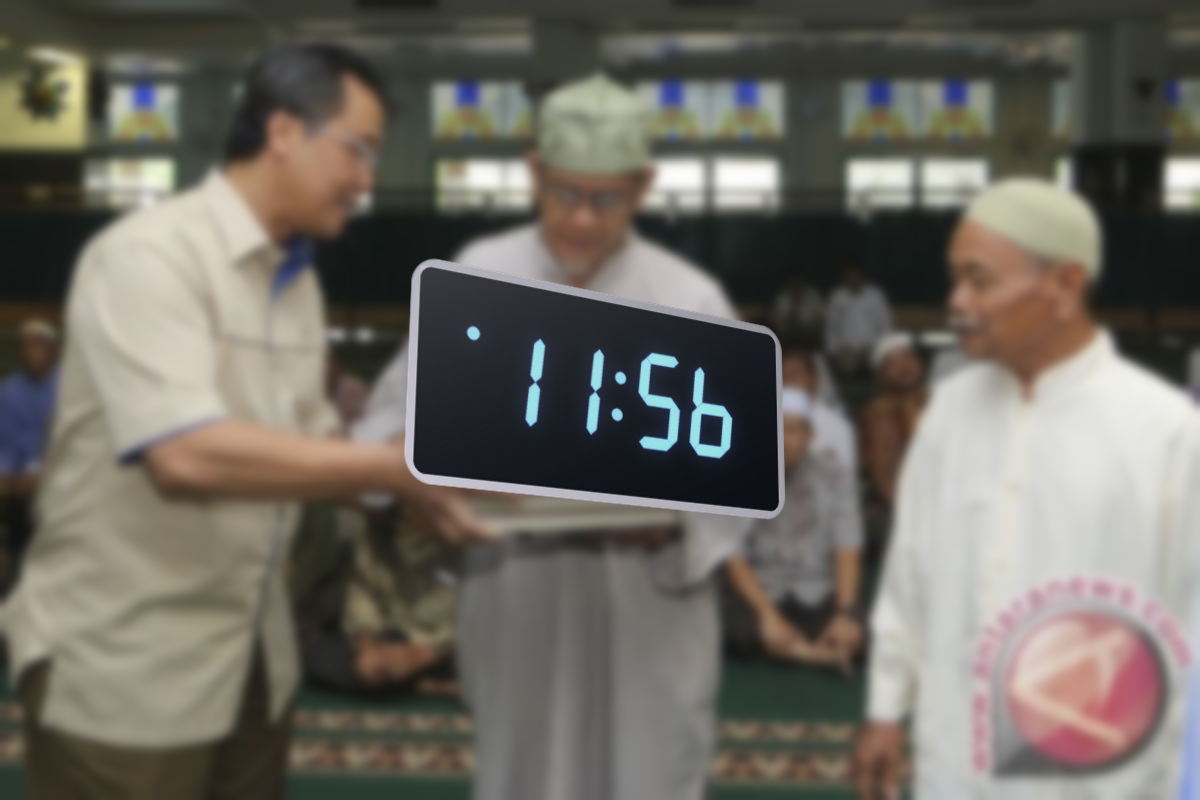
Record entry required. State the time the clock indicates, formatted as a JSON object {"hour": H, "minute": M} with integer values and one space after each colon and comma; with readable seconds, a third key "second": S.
{"hour": 11, "minute": 56}
